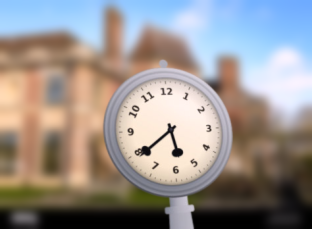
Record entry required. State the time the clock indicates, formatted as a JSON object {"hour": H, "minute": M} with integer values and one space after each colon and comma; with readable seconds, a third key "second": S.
{"hour": 5, "minute": 39}
